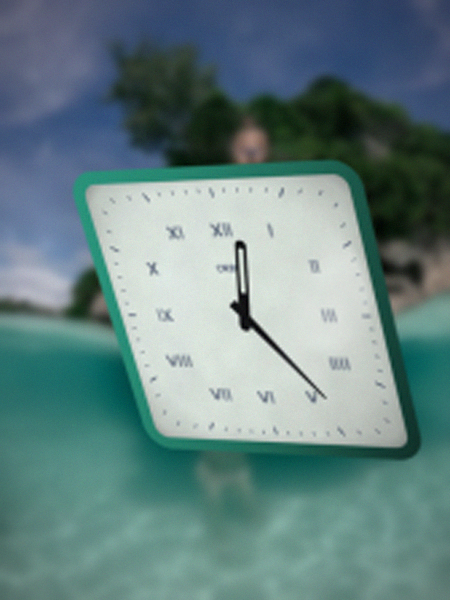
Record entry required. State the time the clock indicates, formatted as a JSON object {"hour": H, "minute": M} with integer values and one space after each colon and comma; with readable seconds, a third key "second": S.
{"hour": 12, "minute": 24}
